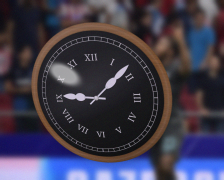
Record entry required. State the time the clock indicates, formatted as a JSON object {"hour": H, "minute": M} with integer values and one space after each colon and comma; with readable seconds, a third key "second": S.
{"hour": 9, "minute": 8}
